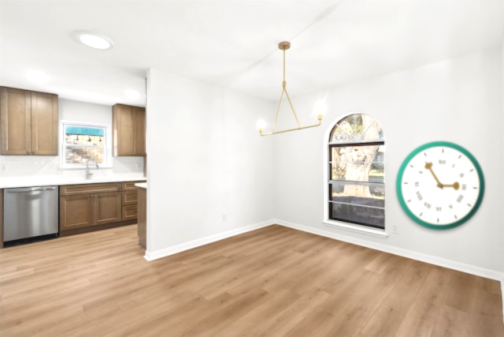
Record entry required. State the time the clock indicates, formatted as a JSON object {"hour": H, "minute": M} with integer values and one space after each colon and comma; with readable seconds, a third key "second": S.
{"hour": 2, "minute": 54}
